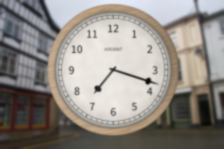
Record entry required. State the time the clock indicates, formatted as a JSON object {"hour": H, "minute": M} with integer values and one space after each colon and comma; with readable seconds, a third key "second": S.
{"hour": 7, "minute": 18}
